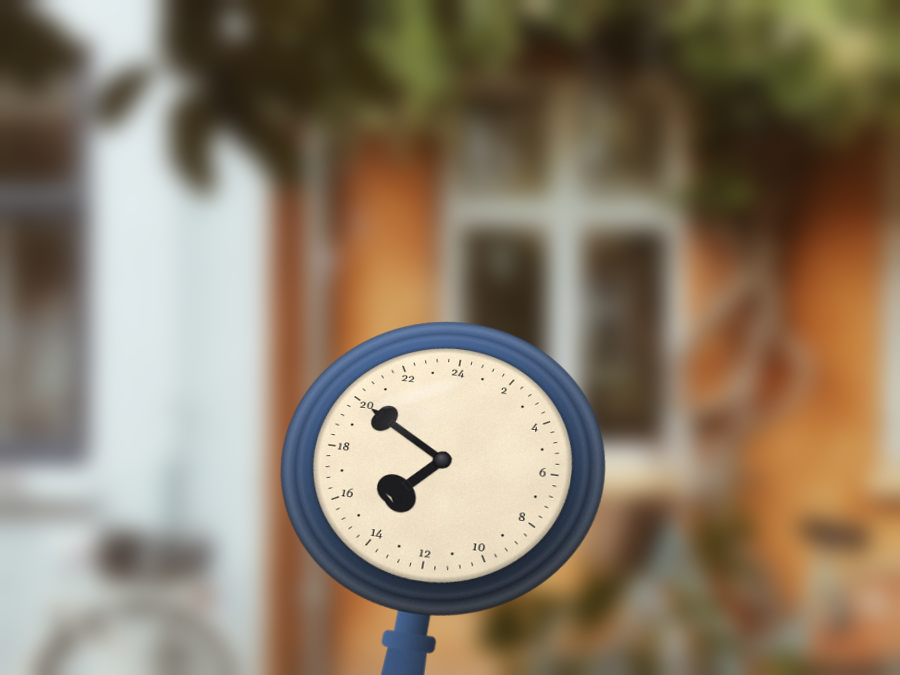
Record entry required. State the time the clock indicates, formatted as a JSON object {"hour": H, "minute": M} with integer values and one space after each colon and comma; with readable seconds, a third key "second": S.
{"hour": 14, "minute": 50}
